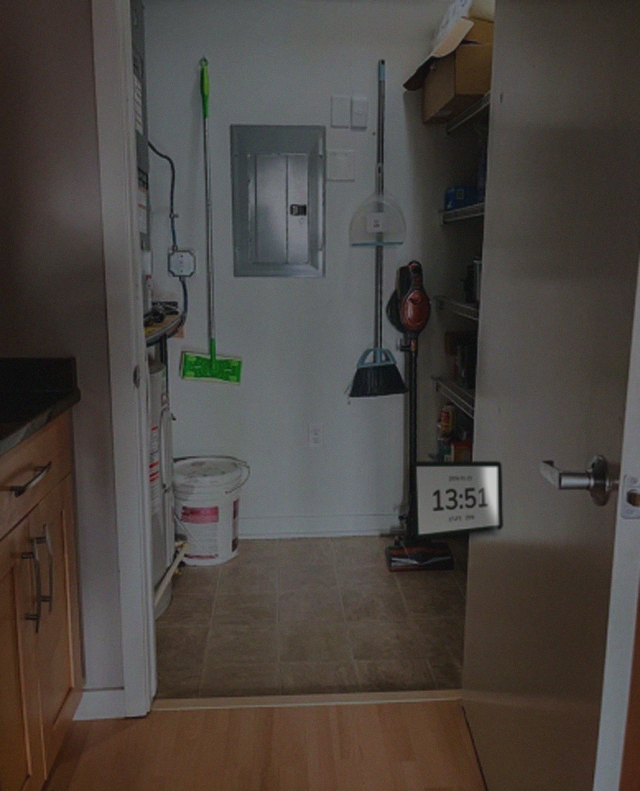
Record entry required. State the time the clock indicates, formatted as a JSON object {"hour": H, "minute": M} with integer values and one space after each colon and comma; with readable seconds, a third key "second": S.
{"hour": 13, "minute": 51}
